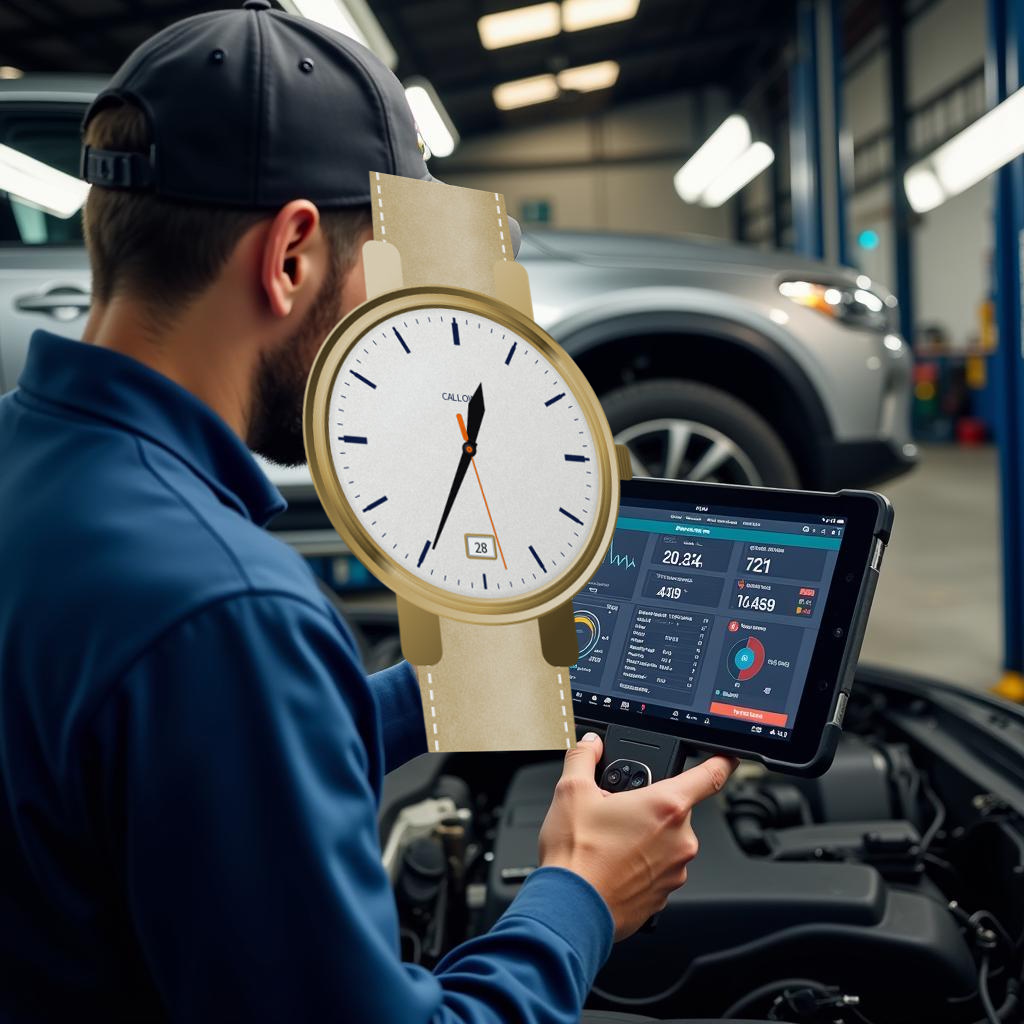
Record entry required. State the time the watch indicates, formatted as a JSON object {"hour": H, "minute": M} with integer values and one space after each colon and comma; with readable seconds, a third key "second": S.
{"hour": 12, "minute": 34, "second": 28}
